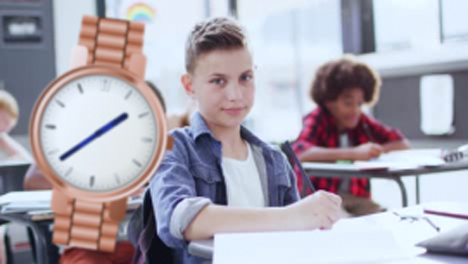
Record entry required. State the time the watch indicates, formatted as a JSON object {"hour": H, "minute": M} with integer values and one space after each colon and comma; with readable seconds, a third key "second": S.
{"hour": 1, "minute": 38}
